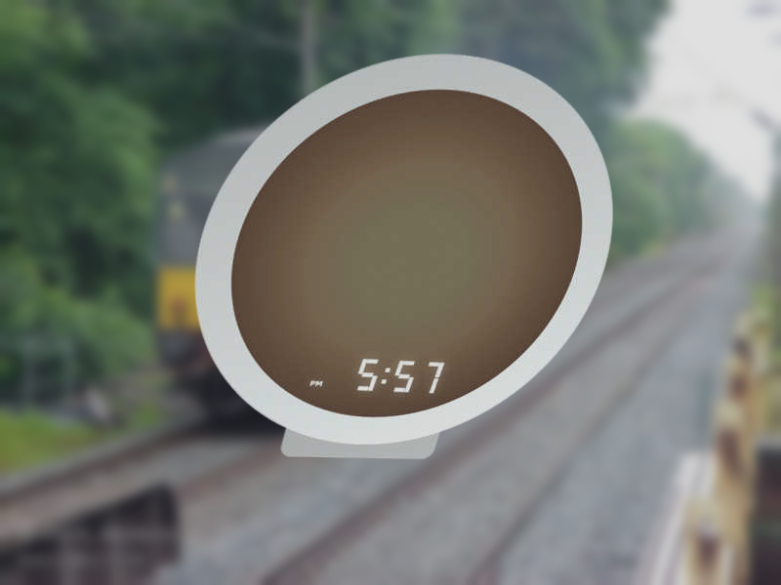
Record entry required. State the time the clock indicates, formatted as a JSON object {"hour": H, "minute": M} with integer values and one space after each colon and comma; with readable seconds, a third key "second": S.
{"hour": 5, "minute": 57}
